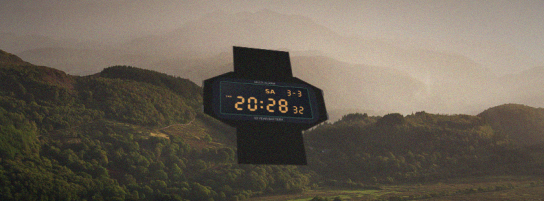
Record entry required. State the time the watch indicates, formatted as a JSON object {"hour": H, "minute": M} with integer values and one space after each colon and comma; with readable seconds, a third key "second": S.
{"hour": 20, "minute": 28, "second": 32}
